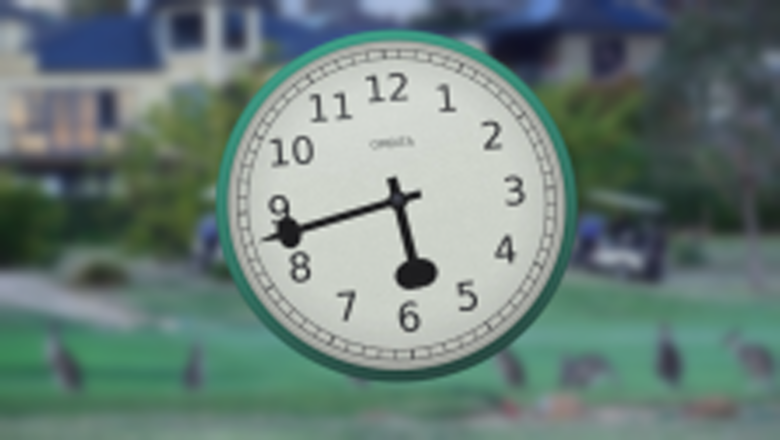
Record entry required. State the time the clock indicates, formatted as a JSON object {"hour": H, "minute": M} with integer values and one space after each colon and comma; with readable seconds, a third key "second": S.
{"hour": 5, "minute": 43}
